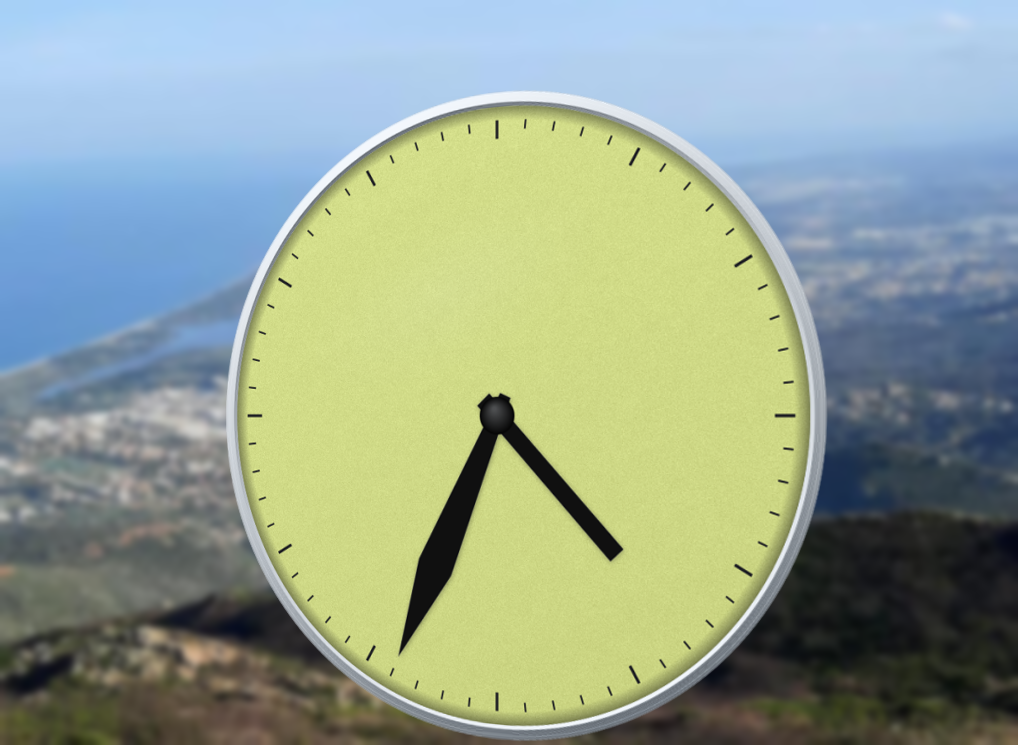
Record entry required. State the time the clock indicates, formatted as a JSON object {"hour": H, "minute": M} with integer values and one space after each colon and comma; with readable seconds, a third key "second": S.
{"hour": 4, "minute": 34}
